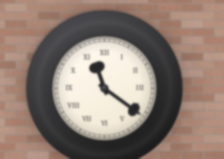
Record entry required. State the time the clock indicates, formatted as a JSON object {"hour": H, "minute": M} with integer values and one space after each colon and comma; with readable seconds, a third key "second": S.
{"hour": 11, "minute": 21}
